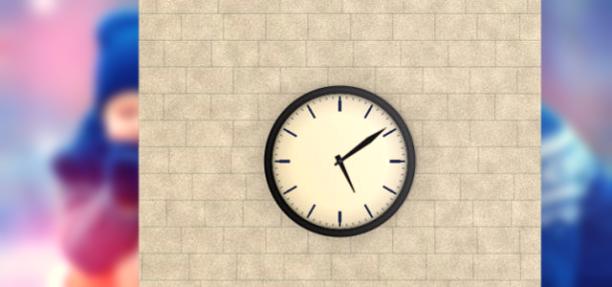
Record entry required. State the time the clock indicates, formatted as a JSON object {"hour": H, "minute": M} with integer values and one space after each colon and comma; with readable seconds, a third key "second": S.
{"hour": 5, "minute": 9}
